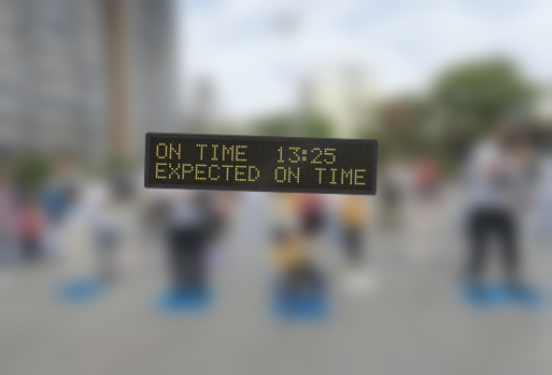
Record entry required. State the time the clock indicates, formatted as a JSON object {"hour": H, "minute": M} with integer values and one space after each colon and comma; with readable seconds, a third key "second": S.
{"hour": 13, "minute": 25}
